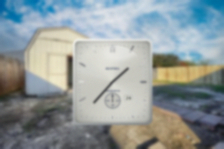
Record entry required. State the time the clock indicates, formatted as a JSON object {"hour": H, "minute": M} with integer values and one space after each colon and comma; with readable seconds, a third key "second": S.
{"hour": 1, "minute": 37}
